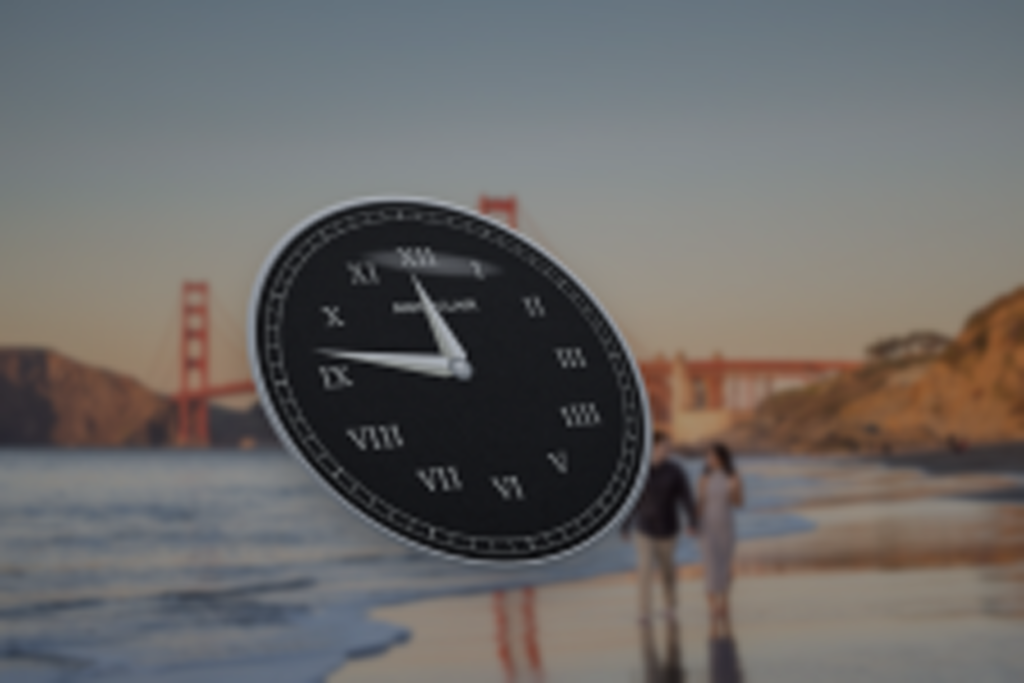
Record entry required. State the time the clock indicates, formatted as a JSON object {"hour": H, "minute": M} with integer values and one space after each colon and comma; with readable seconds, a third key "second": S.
{"hour": 11, "minute": 47}
